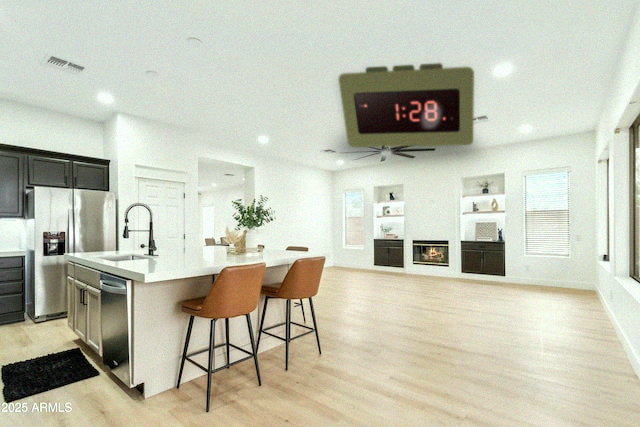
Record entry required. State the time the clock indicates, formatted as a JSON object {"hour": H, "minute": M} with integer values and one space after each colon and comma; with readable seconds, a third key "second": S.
{"hour": 1, "minute": 28}
